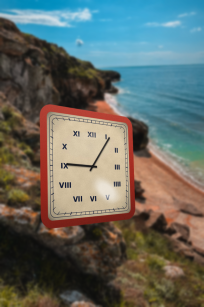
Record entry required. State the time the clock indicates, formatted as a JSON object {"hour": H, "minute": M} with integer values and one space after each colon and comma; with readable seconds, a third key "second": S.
{"hour": 9, "minute": 6}
